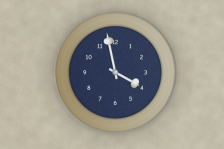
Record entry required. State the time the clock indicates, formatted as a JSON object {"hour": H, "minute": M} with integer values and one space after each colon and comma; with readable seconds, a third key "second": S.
{"hour": 3, "minute": 58}
